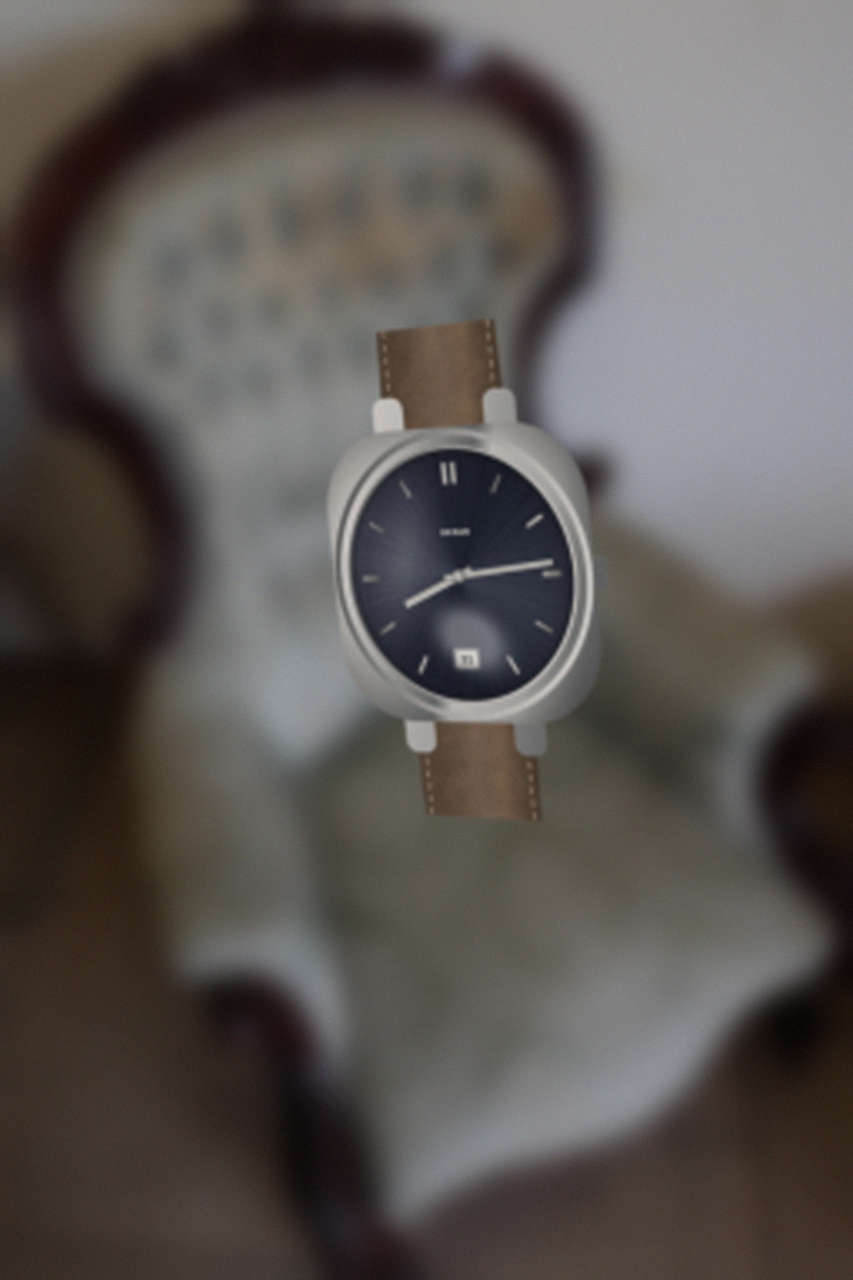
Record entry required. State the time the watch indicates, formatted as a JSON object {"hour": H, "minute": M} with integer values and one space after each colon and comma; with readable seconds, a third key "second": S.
{"hour": 8, "minute": 14}
